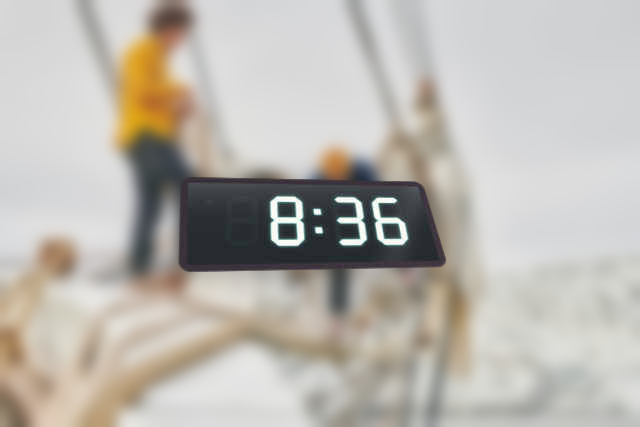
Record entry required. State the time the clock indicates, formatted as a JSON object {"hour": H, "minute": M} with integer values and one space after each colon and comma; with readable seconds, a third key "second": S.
{"hour": 8, "minute": 36}
